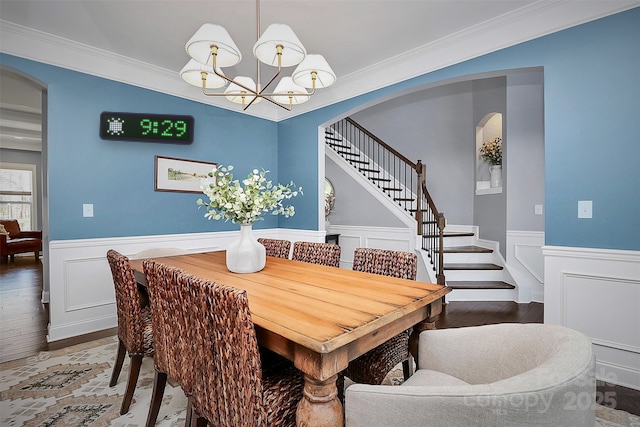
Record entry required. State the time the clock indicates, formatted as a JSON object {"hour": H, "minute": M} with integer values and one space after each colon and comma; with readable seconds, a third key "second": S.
{"hour": 9, "minute": 29}
